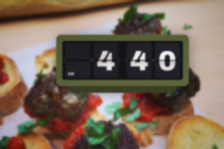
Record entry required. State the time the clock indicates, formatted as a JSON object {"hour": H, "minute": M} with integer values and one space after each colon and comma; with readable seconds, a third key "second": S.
{"hour": 4, "minute": 40}
